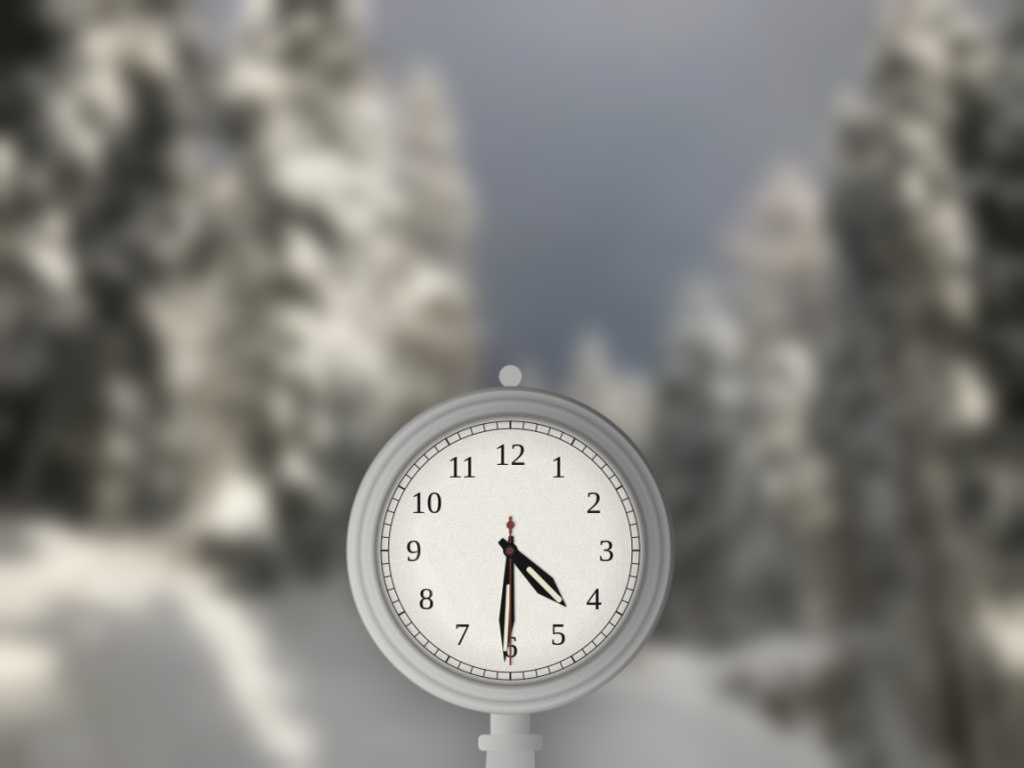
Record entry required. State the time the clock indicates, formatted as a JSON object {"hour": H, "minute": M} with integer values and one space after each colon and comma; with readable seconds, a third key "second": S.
{"hour": 4, "minute": 30, "second": 30}
